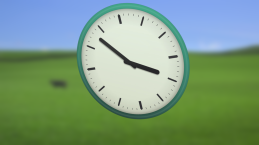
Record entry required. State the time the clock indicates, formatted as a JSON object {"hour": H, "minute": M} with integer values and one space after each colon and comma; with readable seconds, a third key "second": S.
{"hour": 3, "minute": 53}
